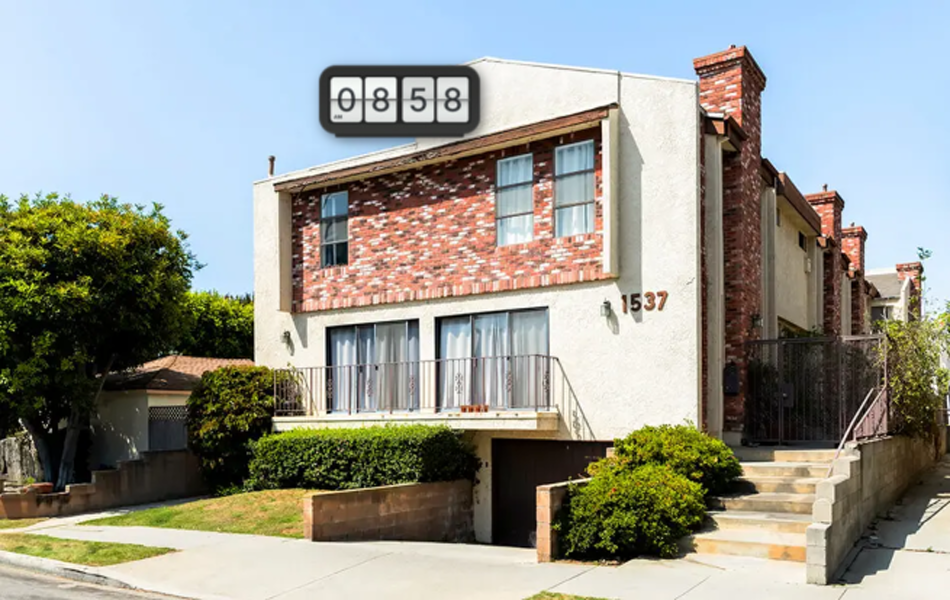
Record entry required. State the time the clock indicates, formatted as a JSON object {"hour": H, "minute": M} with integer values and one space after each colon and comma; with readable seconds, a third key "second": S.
{"hour": 8, "minute": 58}
